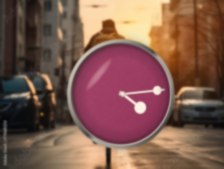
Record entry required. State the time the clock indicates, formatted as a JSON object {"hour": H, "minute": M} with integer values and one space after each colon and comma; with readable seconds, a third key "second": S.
{"hour": 4, "minute": 14}
